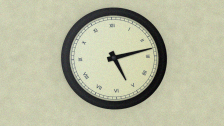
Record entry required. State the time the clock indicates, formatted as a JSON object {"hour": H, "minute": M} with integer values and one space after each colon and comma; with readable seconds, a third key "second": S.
{"hour": 5, "minute": 13}
